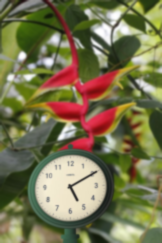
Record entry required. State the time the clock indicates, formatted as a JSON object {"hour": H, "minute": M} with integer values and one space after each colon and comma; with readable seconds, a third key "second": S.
{"hour": 5, "minute": 10}
